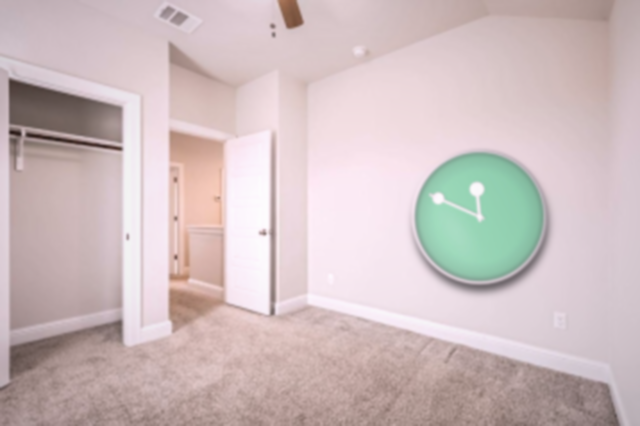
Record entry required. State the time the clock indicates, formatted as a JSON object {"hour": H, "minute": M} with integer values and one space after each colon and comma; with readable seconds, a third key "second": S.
{"hour": 11, "minute": 49}
